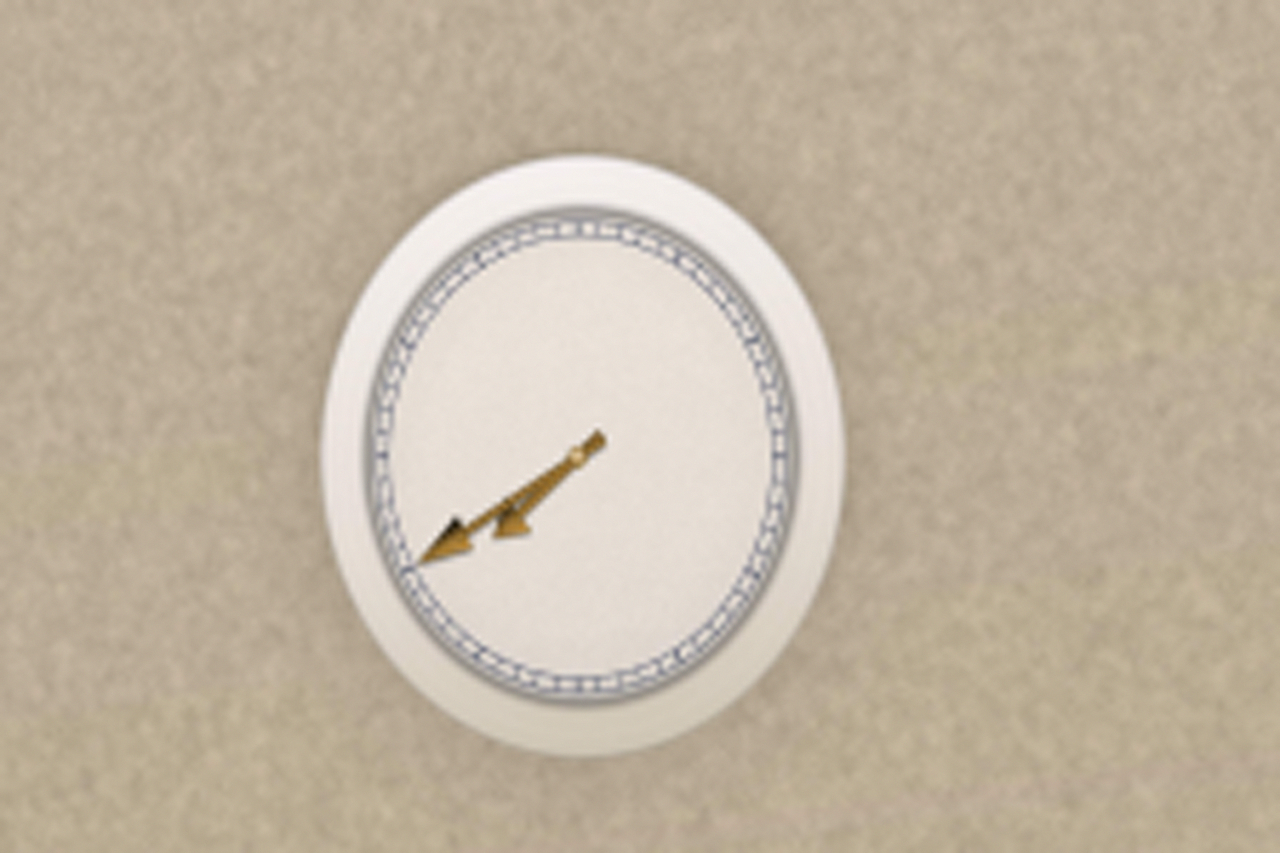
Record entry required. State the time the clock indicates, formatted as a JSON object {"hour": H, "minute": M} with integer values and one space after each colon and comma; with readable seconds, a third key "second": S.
{"hour": 7, "minute": 40}
